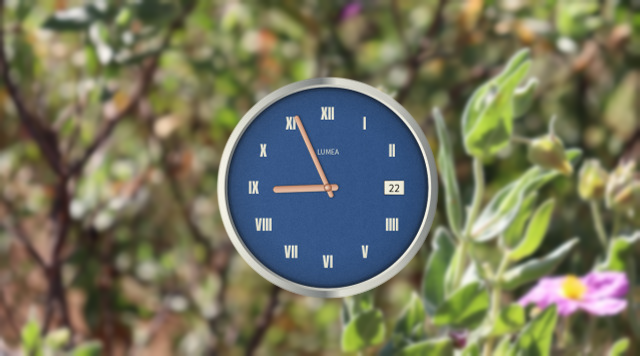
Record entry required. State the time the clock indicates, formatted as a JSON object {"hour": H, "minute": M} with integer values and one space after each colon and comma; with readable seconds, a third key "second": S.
{"hour": 8, "minute": 56}
